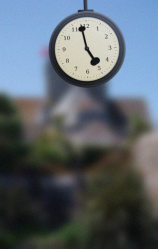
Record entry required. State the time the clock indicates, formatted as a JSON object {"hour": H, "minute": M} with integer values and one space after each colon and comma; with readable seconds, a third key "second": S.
{"hour": 4, "minute": 58}
